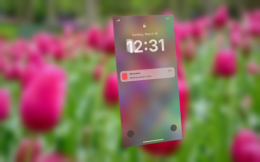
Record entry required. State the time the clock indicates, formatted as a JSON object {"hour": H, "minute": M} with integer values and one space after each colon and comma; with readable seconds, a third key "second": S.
{"hour": 12, "minute": 31}
